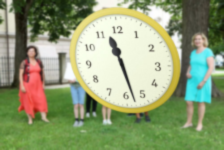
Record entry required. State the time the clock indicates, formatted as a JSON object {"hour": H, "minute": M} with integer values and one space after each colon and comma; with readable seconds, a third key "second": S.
{"hour": 11, "minute": 28}
